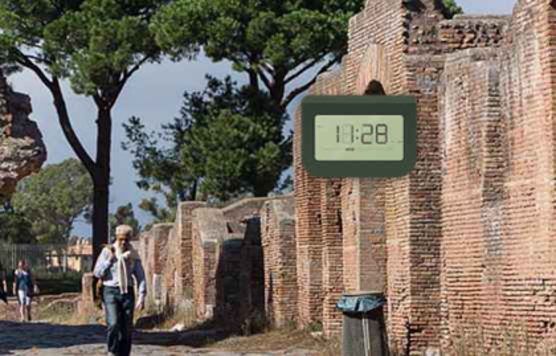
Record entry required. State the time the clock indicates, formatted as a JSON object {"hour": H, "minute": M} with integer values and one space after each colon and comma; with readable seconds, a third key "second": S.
{"hour": 11, "minute": 28}
